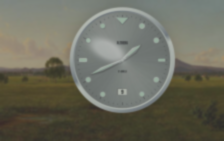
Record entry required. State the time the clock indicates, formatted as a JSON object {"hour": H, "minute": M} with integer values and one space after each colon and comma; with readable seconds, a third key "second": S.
{"hour": 1, "minute": 41}
